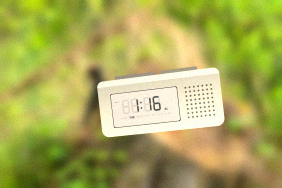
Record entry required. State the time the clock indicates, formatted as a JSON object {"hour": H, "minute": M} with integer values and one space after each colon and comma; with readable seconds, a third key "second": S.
{"hour": 1, "minute": 16}
